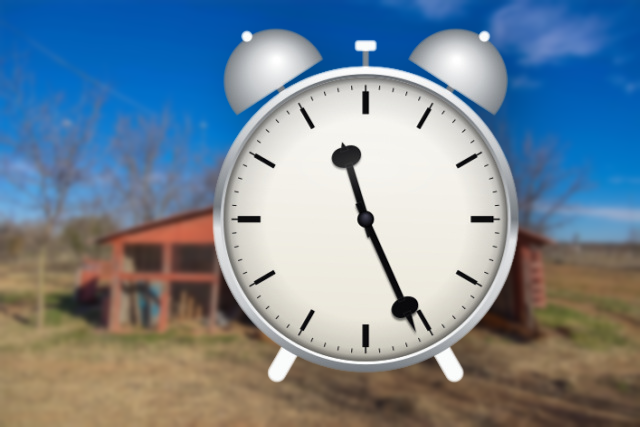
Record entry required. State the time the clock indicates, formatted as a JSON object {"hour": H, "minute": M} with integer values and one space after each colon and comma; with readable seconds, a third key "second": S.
{"hour": 11, "minute": 26}
